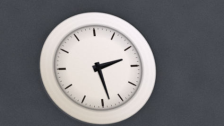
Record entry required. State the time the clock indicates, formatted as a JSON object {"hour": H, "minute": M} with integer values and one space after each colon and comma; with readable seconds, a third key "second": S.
{"hour": 2, "minute": 28}
